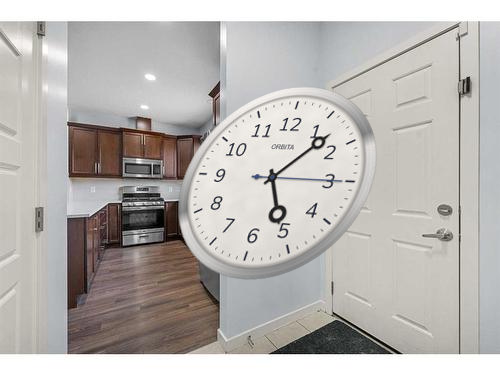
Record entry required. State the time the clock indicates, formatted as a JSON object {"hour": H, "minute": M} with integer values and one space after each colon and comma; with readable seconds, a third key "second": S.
{"hour": 5, "minute": 7, "second": 15}
